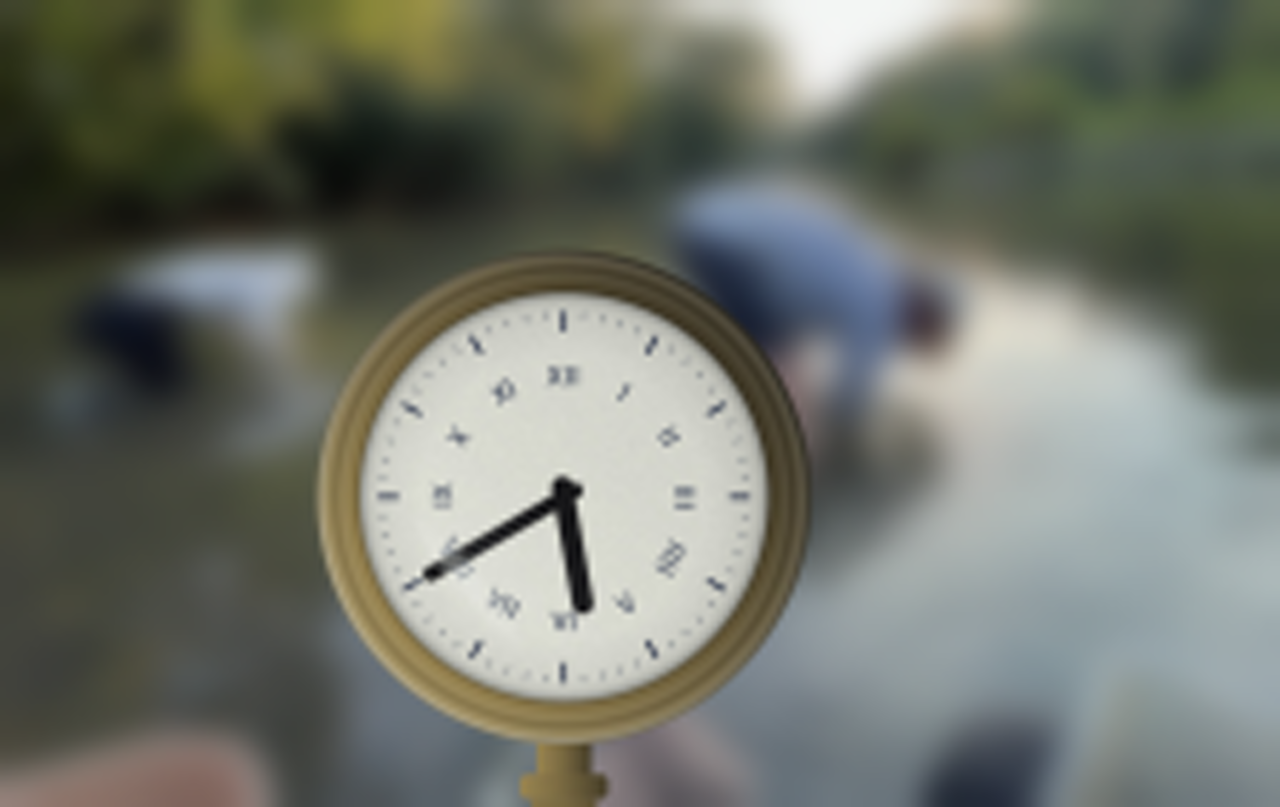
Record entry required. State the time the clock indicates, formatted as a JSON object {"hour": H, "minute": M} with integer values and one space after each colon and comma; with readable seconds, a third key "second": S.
{"hour": 5, "minute": 40}
